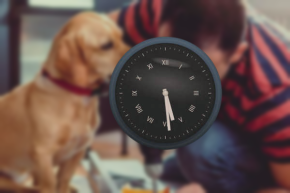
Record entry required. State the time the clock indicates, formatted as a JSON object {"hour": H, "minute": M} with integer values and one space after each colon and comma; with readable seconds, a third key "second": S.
{"hour": 5, "minute": 29}
